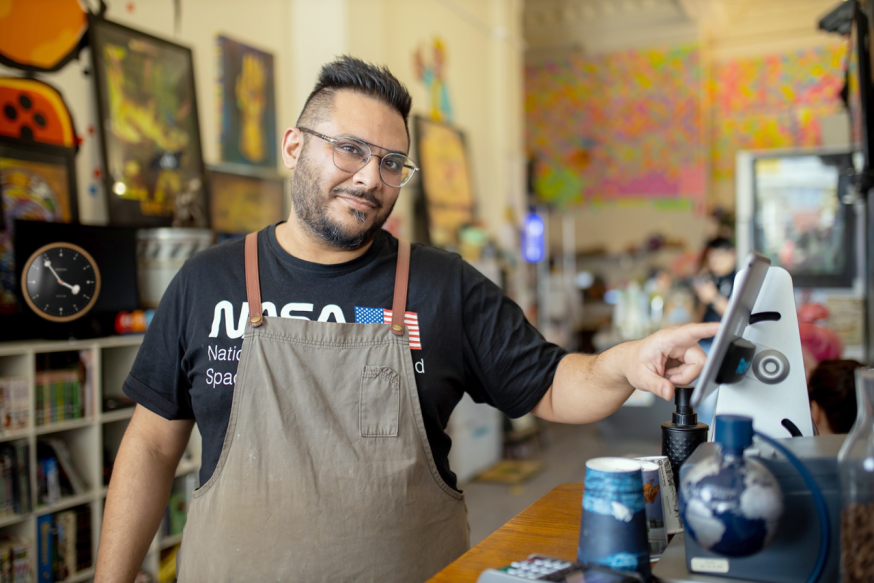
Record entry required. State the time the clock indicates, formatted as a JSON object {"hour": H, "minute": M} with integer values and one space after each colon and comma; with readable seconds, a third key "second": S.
{"hour": 3, "minute": 54}
